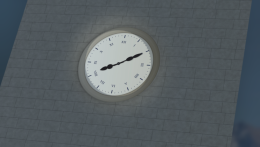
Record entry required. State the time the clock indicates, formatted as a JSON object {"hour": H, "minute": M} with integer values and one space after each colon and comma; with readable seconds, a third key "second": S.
{"hour": 8, "minute": 10}
